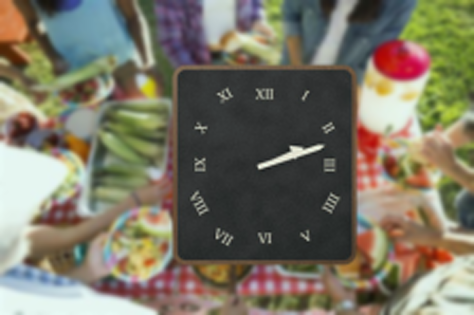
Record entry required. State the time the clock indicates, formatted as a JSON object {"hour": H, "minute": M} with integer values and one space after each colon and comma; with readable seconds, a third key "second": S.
{"hour": 2, "minute": 12}
